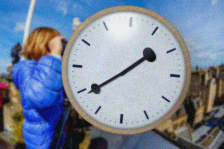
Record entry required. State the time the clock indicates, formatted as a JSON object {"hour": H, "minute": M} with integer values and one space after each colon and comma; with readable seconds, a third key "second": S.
{"hour": 1, "minute": 39}
